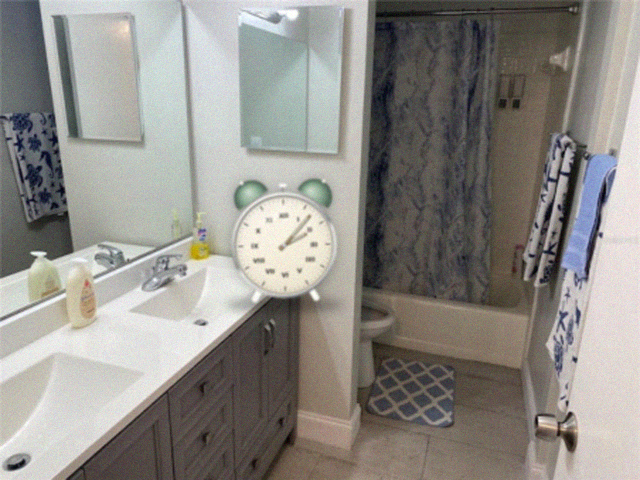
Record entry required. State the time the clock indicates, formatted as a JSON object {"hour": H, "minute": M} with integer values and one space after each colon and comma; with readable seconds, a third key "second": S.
{"hour": 2, "minute": 7}
